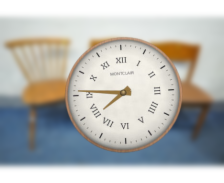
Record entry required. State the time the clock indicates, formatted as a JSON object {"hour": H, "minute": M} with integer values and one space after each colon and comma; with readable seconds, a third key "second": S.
{"hour": 7, "minute": 46}
